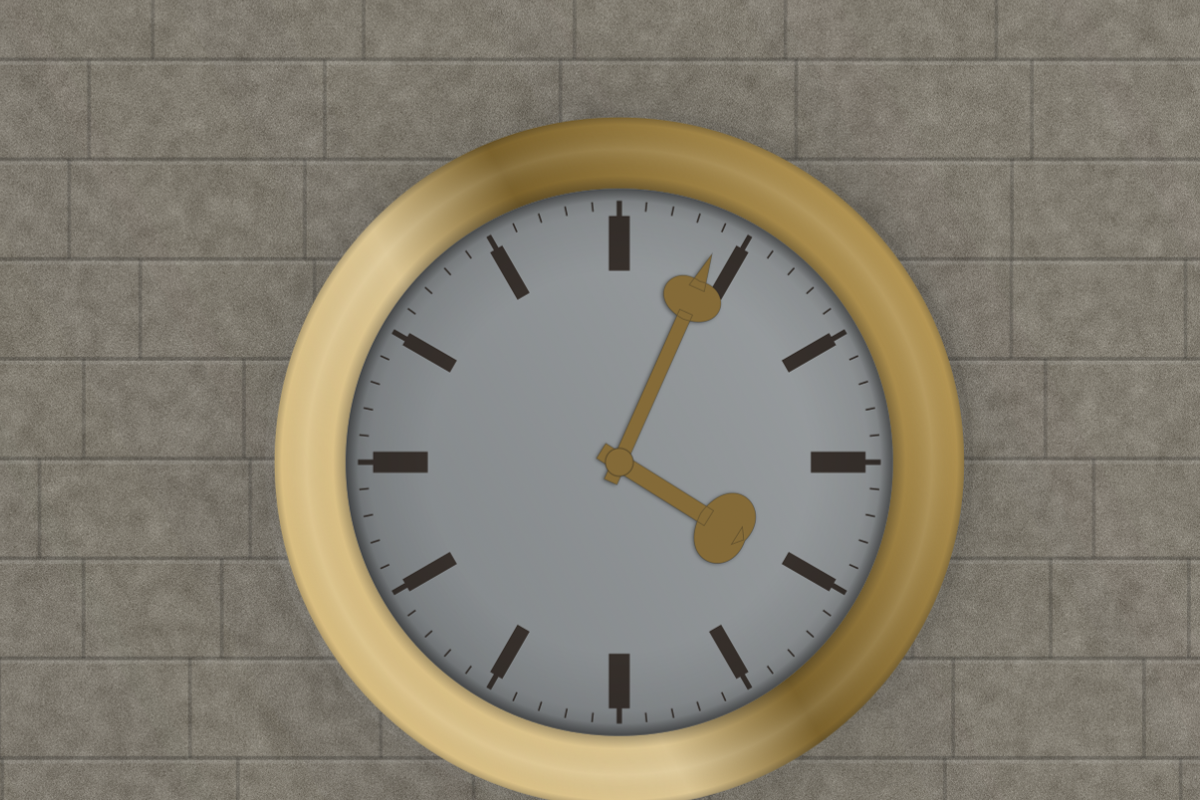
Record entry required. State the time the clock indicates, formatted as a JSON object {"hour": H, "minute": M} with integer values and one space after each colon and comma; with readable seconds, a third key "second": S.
{"hour": 4, "minute": 4}
